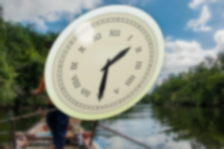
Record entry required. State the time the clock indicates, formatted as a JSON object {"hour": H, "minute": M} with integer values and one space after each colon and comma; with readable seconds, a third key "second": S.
{"hour": 1, "minute": 30}
